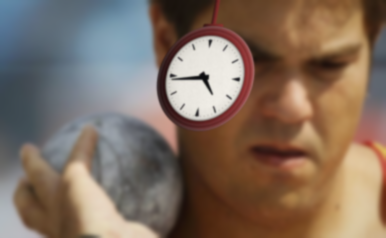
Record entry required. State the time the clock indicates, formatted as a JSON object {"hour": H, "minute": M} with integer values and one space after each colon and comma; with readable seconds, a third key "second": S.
{"hour": 4, "minute": 44}
